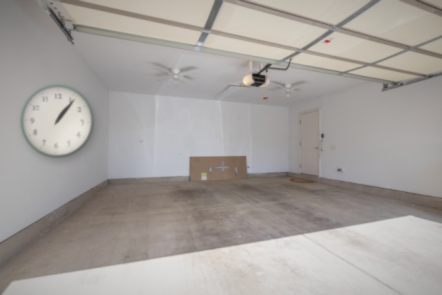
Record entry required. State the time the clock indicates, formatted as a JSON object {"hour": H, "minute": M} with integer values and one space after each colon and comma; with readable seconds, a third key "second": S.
{"hour": 1, "minute": 6}
